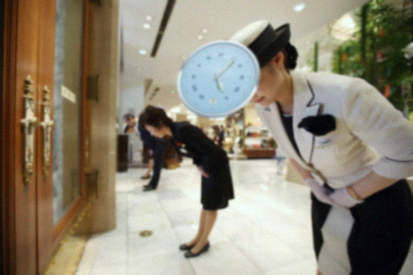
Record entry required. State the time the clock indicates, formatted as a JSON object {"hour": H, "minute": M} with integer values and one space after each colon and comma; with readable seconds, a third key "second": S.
{"hour": 5, "minute": 6}
